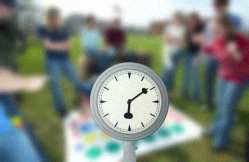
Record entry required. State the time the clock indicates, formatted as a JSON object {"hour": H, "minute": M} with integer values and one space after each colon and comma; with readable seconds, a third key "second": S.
{"hour": 6, "minute": 9}
